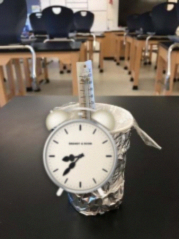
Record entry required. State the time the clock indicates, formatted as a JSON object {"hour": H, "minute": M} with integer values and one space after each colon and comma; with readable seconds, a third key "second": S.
{"hour": 8, "minute": 37}
